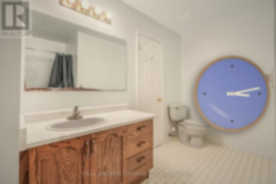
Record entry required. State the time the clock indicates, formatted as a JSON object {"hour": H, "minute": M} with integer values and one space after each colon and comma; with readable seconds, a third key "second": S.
{"hour": 3, "minute": 13}
